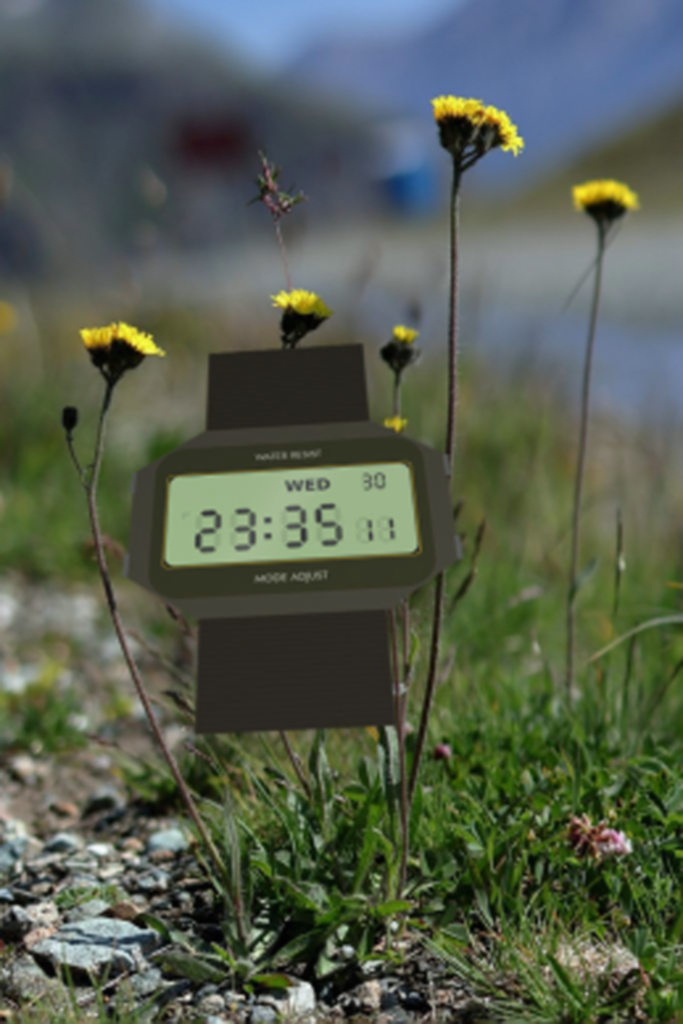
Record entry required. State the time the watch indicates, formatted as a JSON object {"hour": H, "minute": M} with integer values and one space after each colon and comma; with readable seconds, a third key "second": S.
{"hour": 23, "minute": 35, "second": 11}
